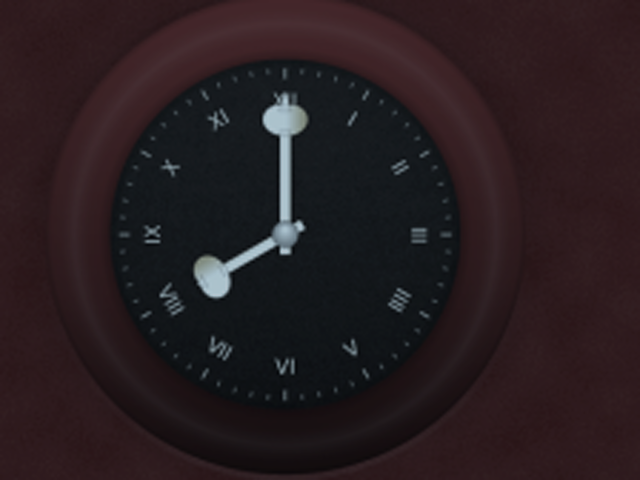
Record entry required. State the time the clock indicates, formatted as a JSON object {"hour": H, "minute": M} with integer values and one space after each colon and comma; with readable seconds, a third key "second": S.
{"hour": 8, "minute": 0}
